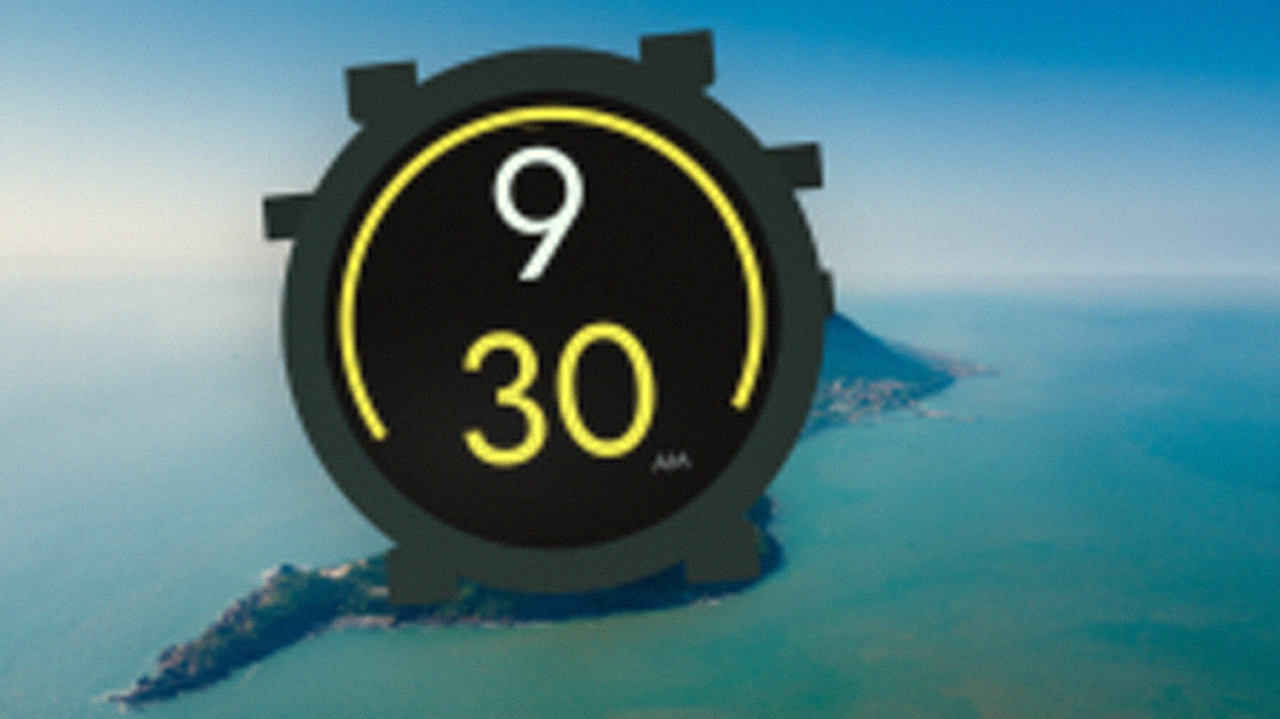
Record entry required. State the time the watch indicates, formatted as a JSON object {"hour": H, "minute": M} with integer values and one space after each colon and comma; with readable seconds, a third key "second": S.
{"hour": 9, "minute": 30}
